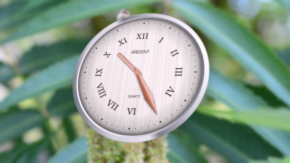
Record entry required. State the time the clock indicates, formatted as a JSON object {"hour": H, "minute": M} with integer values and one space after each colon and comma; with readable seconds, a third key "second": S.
{"hour": 10, "minute": 25}
